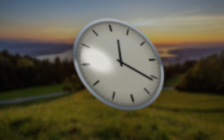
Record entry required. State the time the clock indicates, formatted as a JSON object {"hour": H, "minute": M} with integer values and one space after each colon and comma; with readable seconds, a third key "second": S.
{"hour": 12, "minute": 21}
